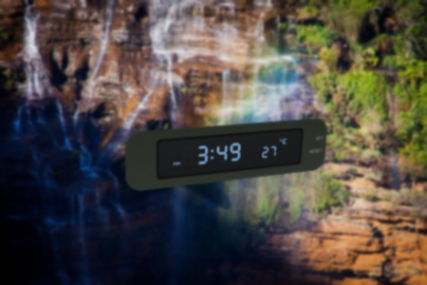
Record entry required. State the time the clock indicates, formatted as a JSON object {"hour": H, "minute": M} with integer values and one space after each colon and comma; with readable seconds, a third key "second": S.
{"hour": 3, "minute": 49}
